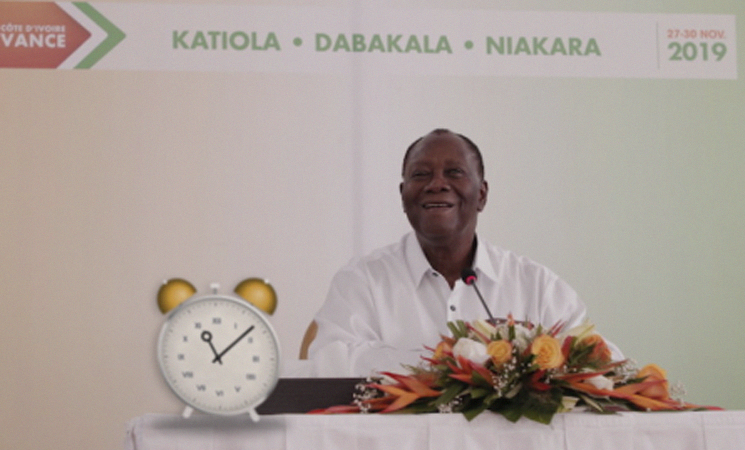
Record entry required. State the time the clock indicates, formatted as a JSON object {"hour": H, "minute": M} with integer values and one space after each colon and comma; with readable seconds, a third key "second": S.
{"hour": 11, "minute": 8}
